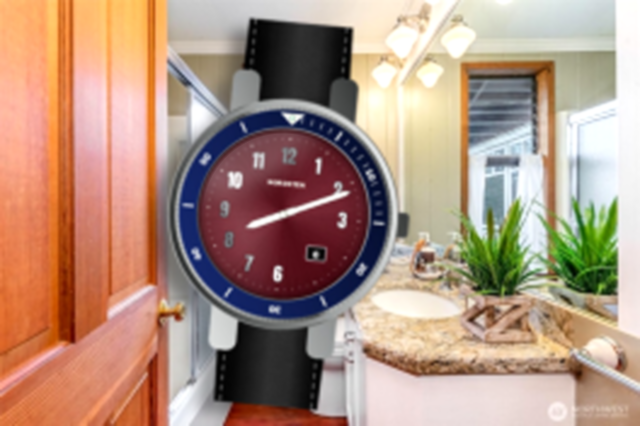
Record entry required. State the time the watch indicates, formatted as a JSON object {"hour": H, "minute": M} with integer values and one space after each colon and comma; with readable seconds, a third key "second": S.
{"hour": 8, "minute": 11}
